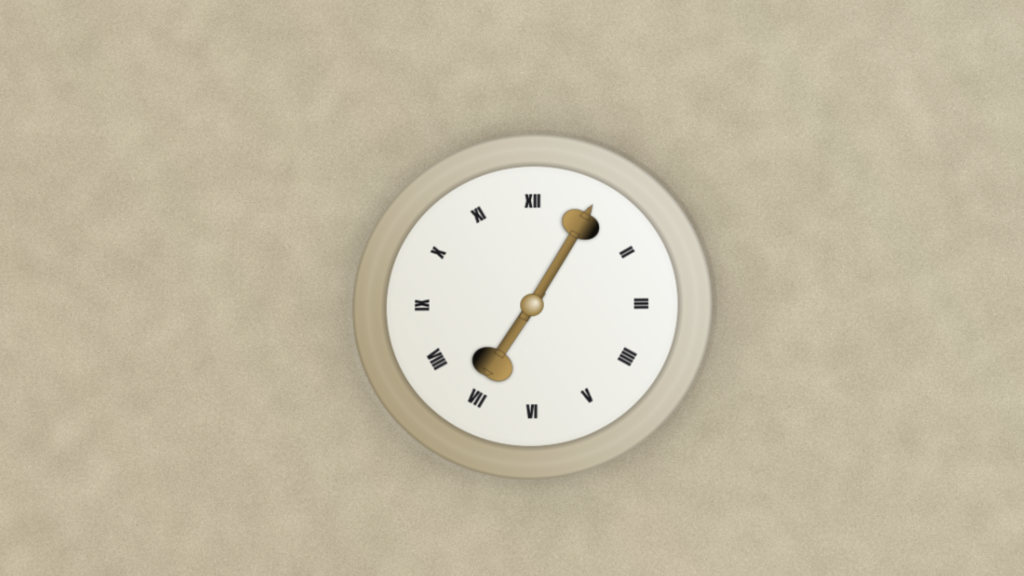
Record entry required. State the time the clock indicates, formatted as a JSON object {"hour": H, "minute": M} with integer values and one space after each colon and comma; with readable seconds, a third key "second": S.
{"hour": 7, "minute": 5}
